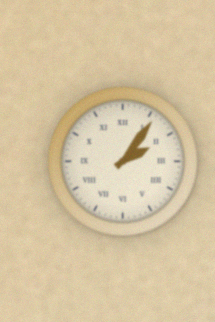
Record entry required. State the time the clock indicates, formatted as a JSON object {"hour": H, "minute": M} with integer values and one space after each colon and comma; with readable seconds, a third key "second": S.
{"hour": 2, "minute": 6}
